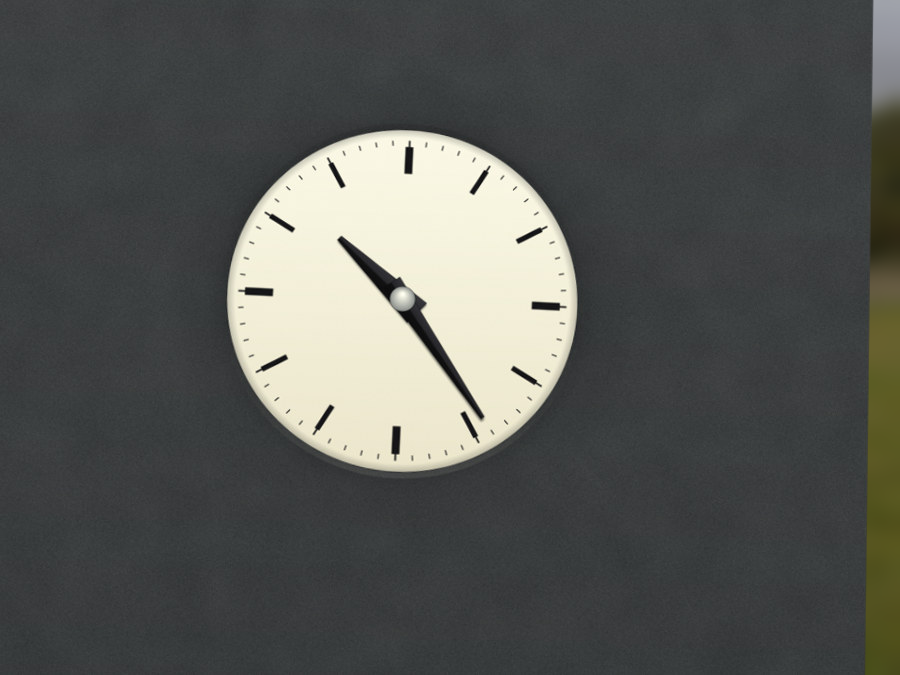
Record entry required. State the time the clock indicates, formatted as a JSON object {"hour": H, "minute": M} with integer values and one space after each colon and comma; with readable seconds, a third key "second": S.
{"hour": 10, "minute": 24}
